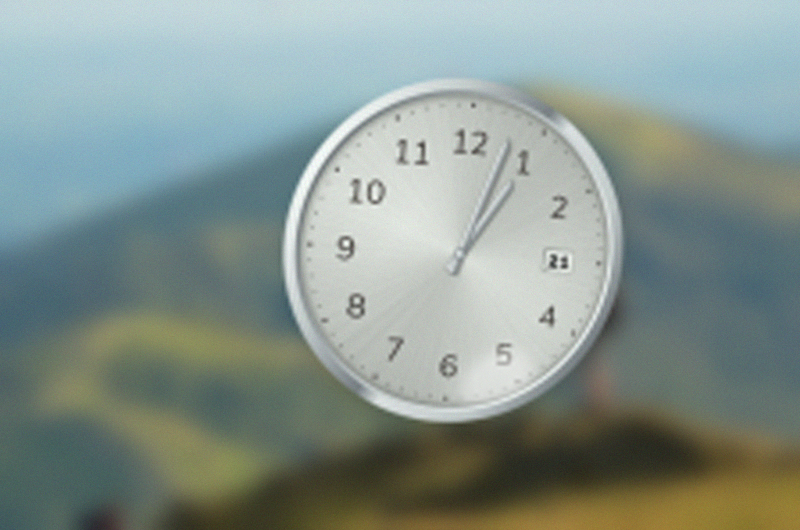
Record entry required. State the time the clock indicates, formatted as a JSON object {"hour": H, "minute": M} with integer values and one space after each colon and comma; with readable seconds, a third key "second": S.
{"hour": 1, "minute": 3}
